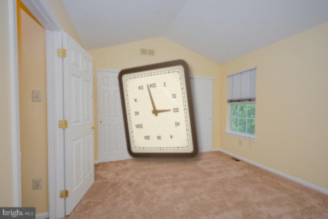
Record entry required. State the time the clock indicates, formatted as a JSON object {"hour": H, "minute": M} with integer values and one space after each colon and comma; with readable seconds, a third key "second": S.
{"hour": 2, "minute": 58}
